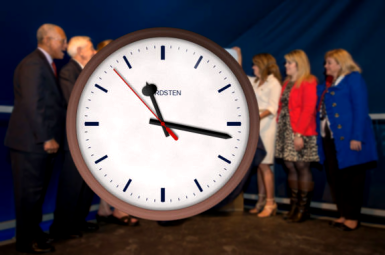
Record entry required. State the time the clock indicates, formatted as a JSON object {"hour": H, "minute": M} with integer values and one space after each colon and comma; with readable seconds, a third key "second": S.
{"hour": 11, "minute": 16, "second": 53}
